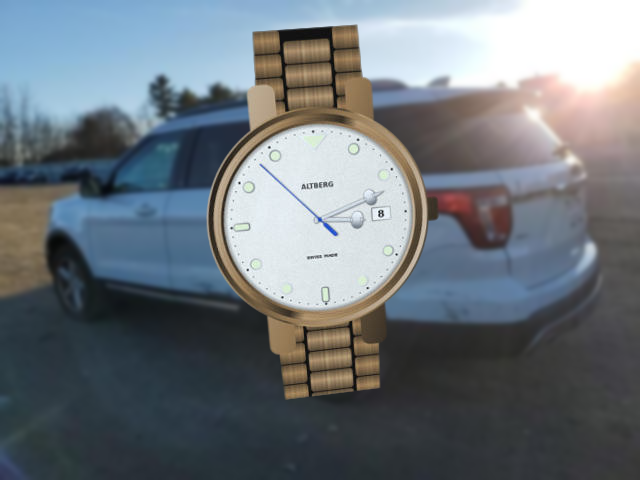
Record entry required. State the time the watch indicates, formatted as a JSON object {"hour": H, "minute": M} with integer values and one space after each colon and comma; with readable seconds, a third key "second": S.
{"hour": 3, "minute": 11, "second": 53}
